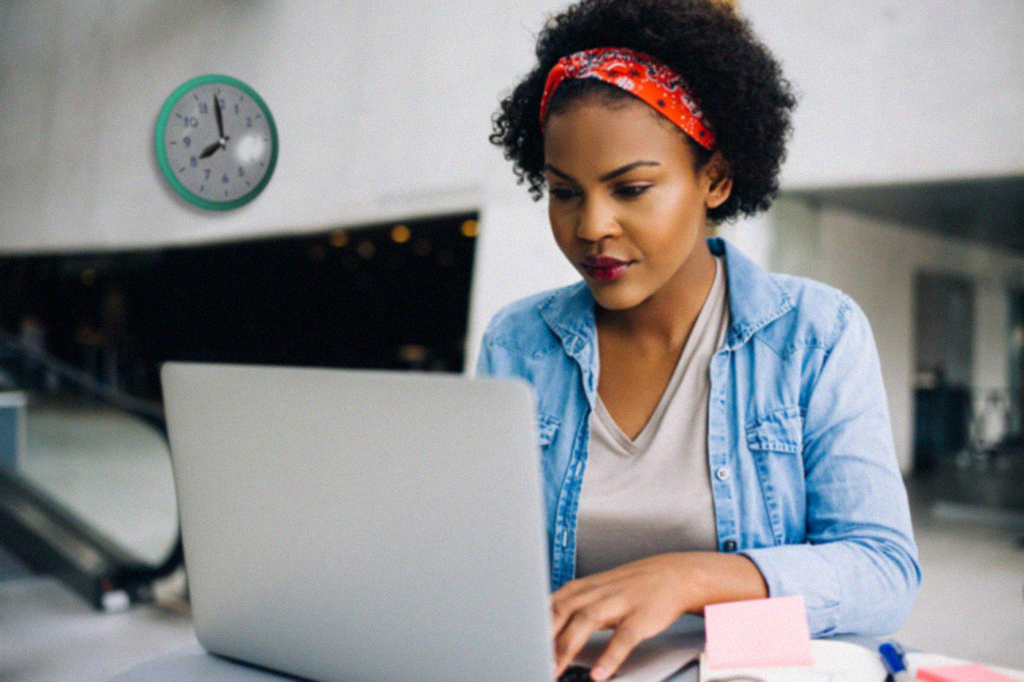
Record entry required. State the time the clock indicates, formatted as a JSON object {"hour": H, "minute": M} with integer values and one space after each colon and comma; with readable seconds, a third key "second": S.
{"hour": 7, "minute": 59}
